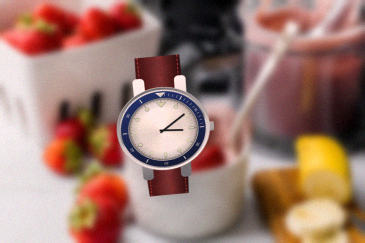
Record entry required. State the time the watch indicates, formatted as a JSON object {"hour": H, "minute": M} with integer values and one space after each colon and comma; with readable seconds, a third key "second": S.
{"hour": 3, "minute": 9}
